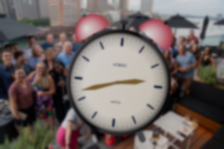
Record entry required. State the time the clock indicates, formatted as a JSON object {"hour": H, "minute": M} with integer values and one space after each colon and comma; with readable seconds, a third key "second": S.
{"hour": 2, "minute": 42}
